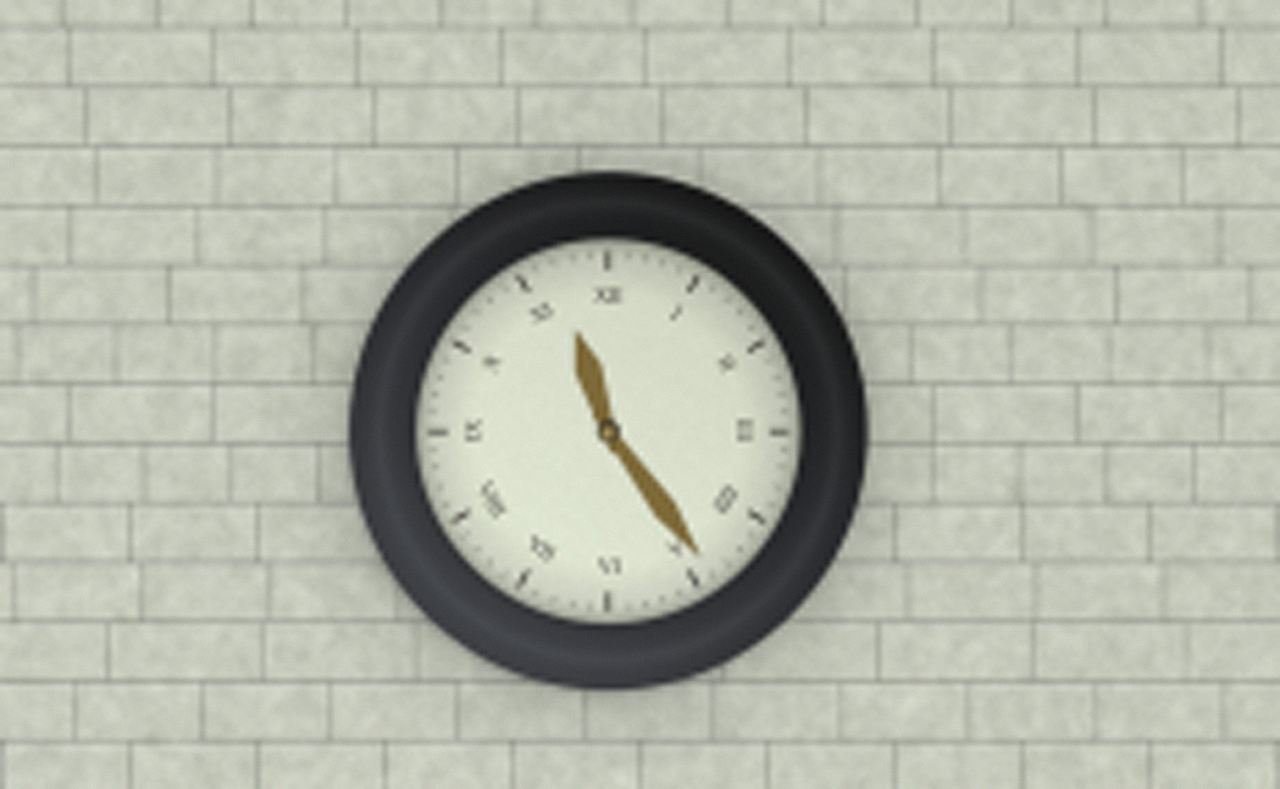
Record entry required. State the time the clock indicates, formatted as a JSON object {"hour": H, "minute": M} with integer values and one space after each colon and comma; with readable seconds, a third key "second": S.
{"hour": 11, "minute": 24}
